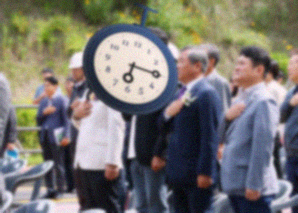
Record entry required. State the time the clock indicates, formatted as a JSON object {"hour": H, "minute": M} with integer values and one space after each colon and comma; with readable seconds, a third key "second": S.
{"hour": 6, "minute": 15}
